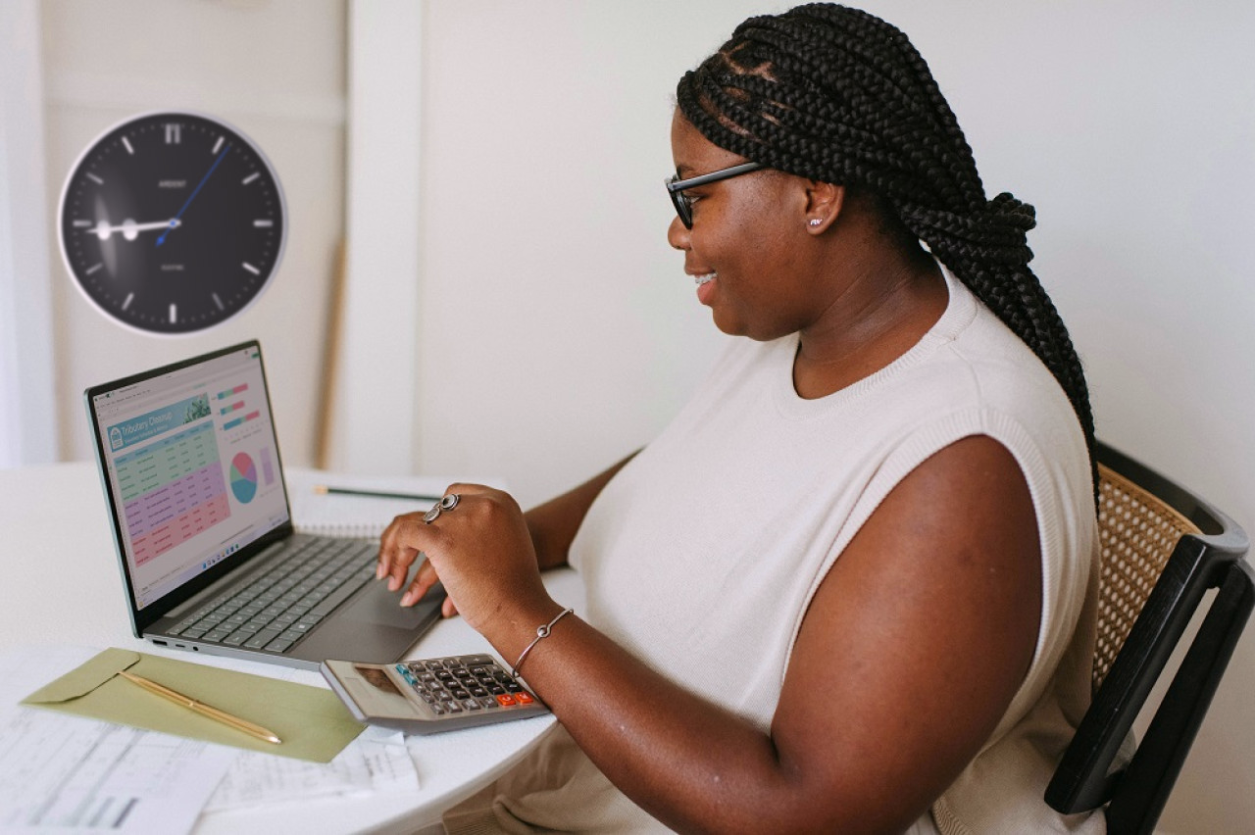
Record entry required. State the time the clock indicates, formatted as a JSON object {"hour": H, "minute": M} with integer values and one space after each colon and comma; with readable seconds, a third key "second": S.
{"hour": 8, "minute": 44, "second": 6}
